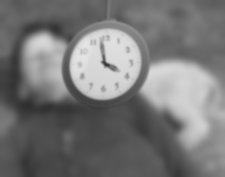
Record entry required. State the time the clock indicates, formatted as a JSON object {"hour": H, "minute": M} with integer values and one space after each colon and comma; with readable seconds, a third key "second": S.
{"hour": 3, "minute": 58}
